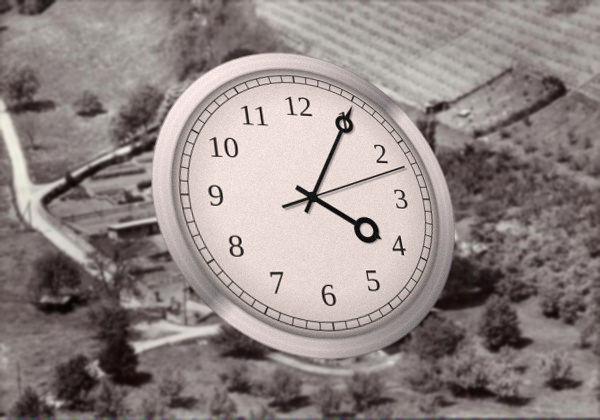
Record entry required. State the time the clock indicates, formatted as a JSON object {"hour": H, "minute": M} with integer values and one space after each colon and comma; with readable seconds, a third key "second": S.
{"hour": 4, "minute": 5, "second": 12}
